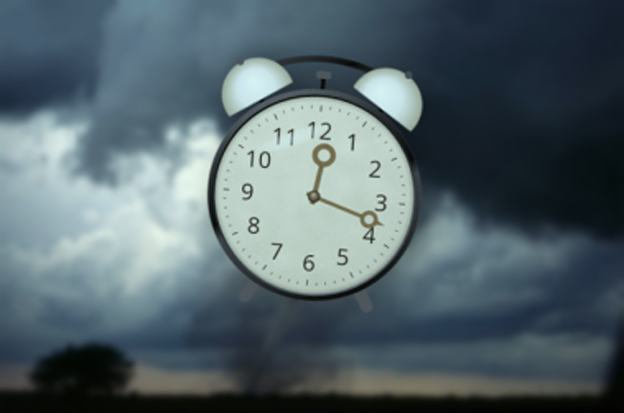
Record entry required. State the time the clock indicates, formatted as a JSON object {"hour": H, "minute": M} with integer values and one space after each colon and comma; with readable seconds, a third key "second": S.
{"hour": 12, "minute": 18}
